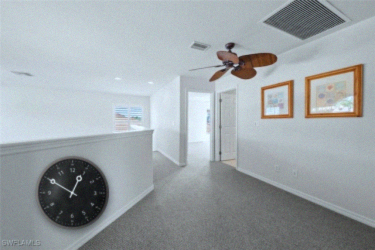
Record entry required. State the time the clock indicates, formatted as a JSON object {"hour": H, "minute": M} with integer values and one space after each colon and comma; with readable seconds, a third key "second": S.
{"hour": 12, "minute": 50}
